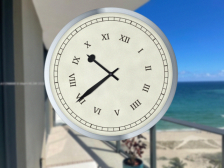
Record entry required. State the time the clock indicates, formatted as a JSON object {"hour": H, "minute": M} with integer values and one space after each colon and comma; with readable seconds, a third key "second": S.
{"hour": 9, "minute": 35}
